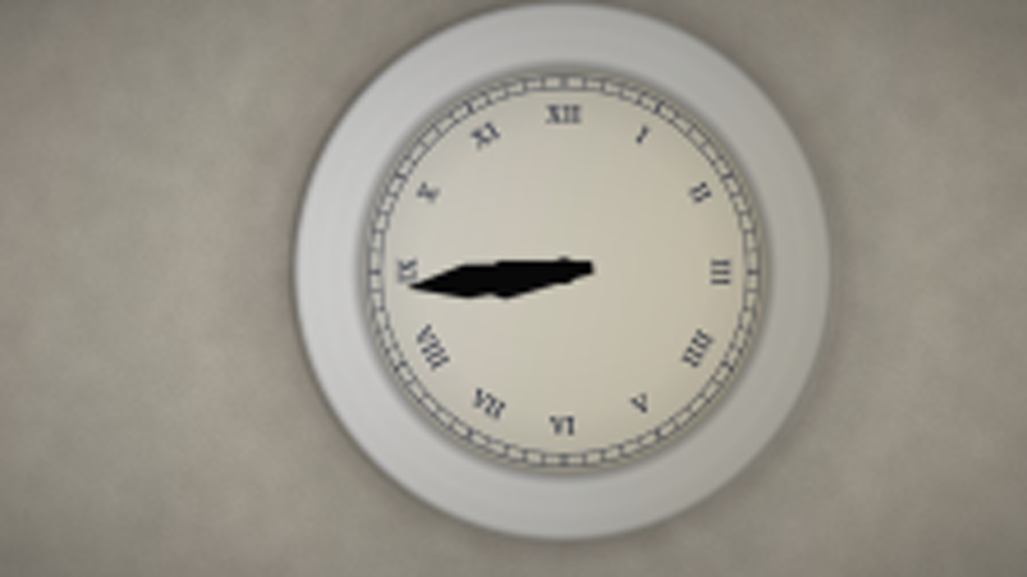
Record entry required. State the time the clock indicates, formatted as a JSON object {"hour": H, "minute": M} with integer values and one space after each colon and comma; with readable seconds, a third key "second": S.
{"hour": 8, "minute": 44}
